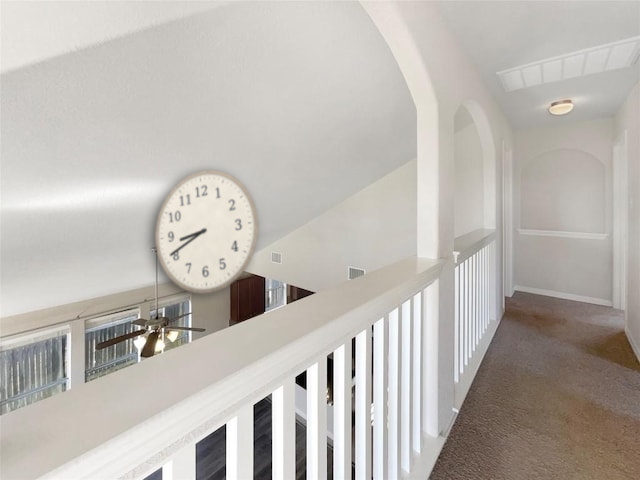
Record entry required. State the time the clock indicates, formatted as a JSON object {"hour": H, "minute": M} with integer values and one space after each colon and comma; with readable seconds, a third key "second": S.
{"hour": 8, "minute": 41}
